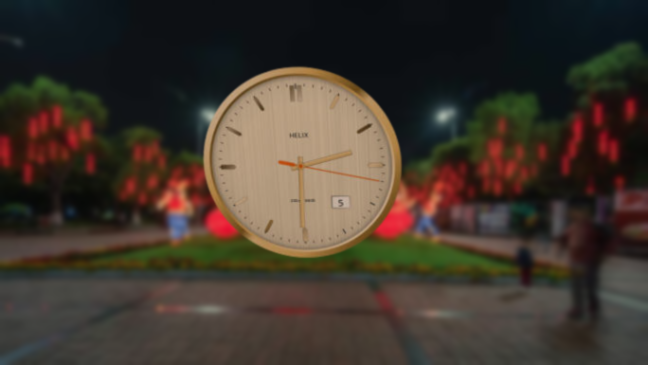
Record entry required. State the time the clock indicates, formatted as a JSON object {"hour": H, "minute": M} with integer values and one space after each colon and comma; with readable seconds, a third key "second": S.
{"hour": 2, "minute": 30, "second": 17}
